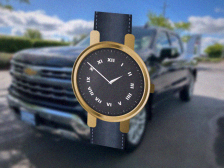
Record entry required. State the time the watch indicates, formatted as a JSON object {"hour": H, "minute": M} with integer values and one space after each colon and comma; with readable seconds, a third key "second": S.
{"hour": 1, "minute": 51}
